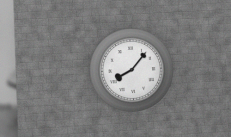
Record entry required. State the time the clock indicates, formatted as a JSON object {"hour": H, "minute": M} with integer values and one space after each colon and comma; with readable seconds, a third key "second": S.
{"hour": 8, "minute": 7}
